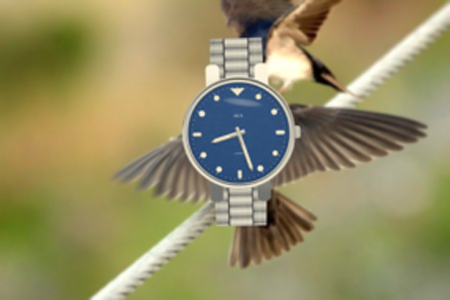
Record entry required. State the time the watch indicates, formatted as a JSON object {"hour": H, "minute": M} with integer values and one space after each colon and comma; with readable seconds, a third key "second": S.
{"hour": 8, "minute": 27}
